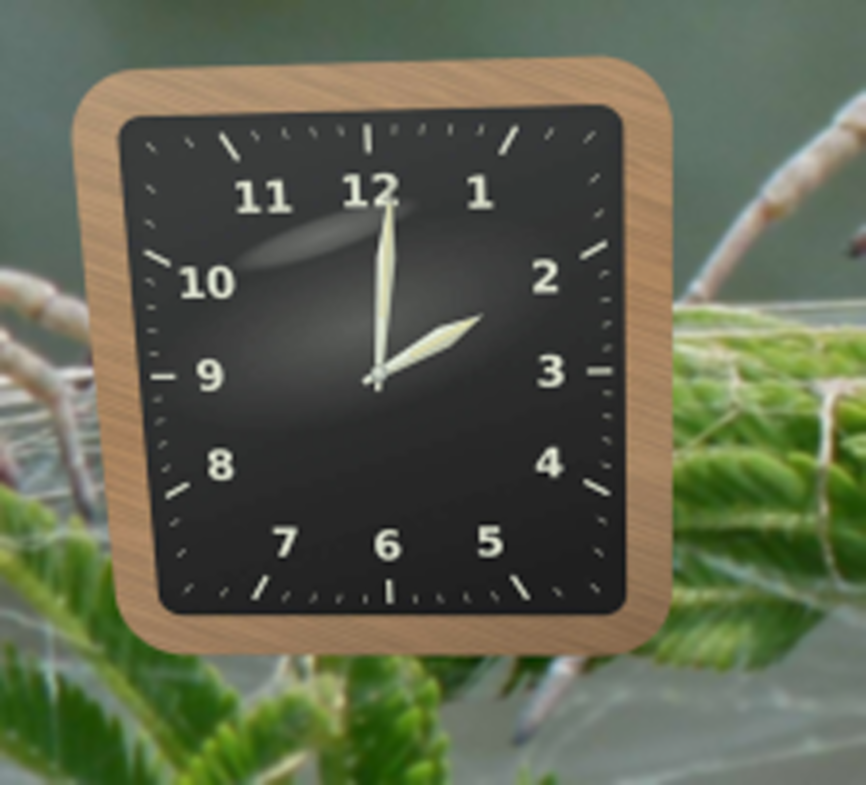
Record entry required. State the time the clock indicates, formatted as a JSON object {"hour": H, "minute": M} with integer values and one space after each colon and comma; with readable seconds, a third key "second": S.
{"hour": 2, "minute": 1}
